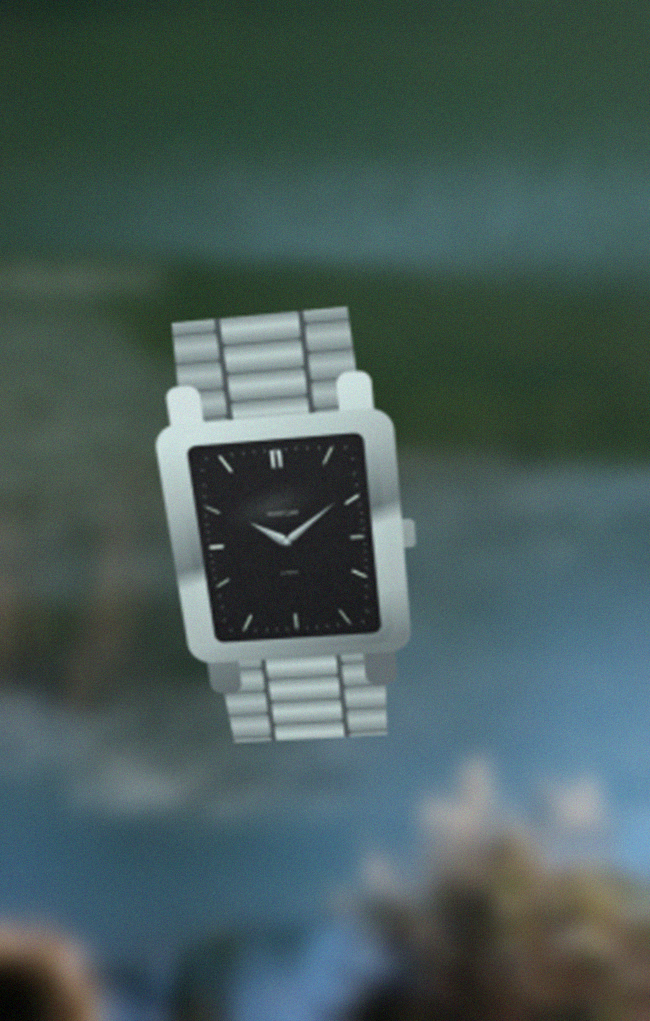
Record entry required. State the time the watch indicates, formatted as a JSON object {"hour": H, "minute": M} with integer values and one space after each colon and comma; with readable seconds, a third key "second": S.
{"hour": 10, "minute": 9}
